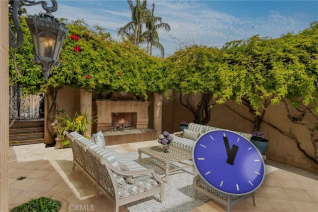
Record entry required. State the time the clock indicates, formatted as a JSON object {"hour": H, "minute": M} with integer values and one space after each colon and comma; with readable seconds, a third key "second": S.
{"hour": 1, "minute": 0}
